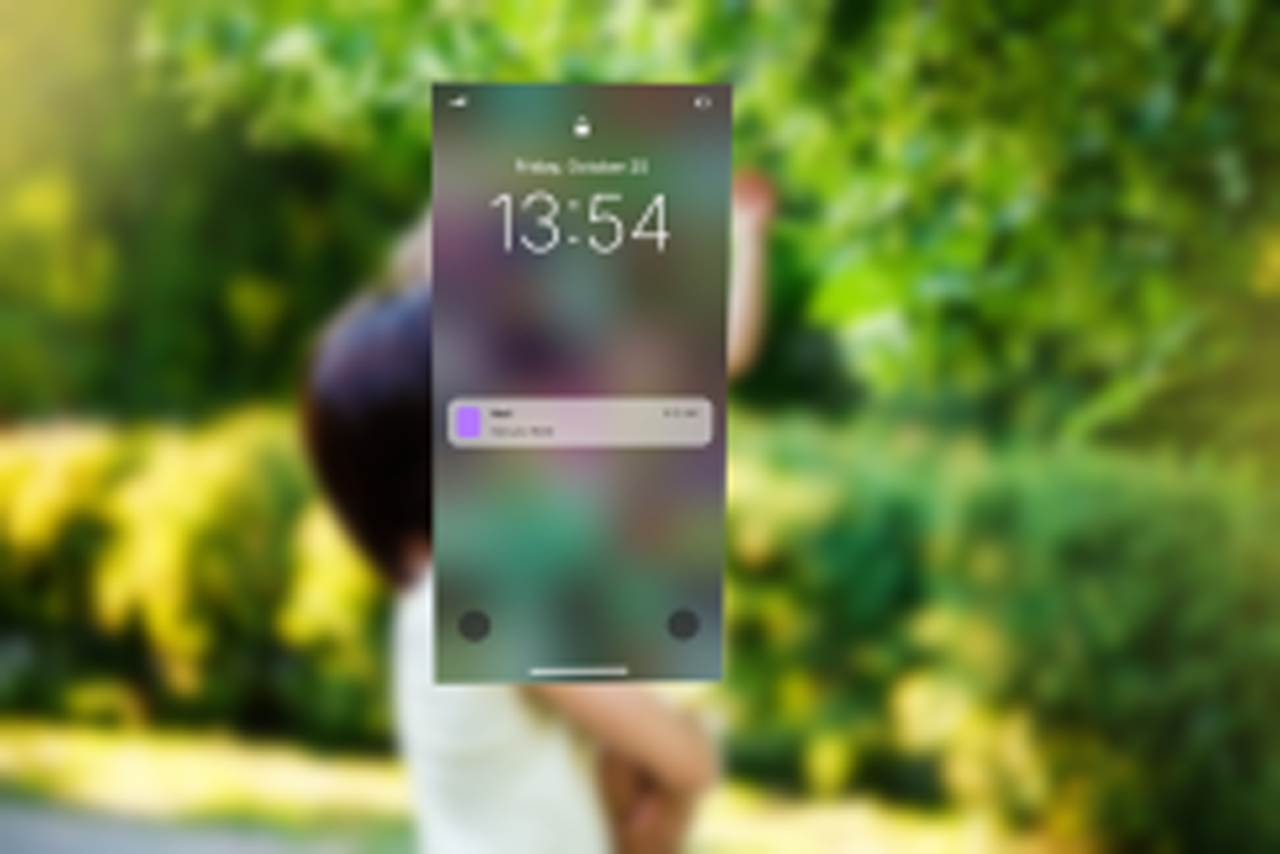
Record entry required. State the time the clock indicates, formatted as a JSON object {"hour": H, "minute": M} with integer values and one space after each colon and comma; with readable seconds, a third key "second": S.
{"hour": 13, "minute": 54}
